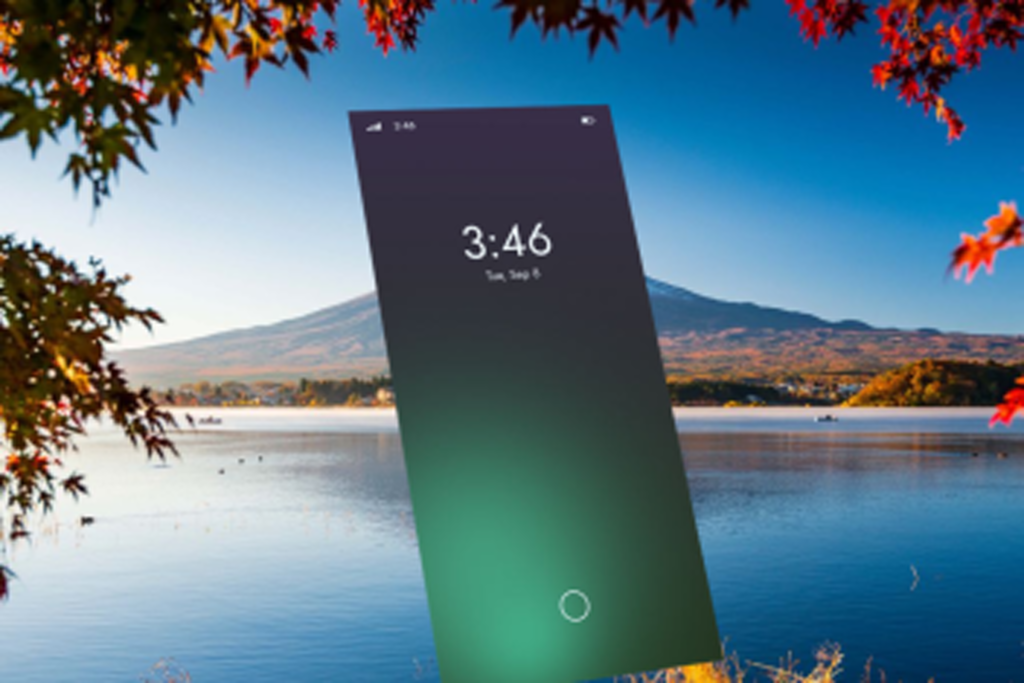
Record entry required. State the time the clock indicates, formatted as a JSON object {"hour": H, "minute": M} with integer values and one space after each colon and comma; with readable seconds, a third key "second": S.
{"hour": 3, "minute": 46}
